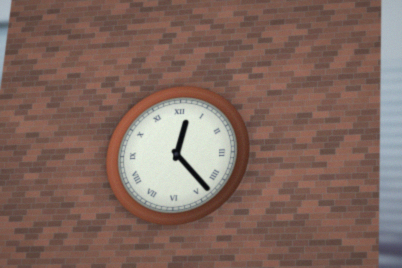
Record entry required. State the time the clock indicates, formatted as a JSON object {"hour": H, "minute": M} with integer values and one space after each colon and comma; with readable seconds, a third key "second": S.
{"hour": 12, "minute": 23}
